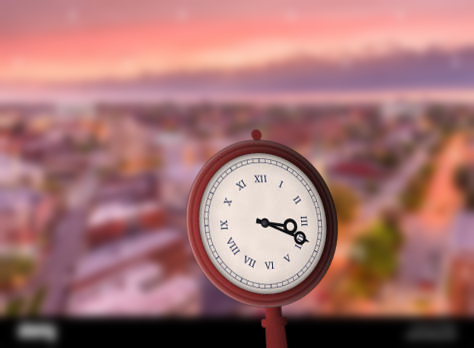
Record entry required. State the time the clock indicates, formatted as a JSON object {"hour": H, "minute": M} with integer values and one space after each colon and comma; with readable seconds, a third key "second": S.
{"hour": 3, "minute": 19}
